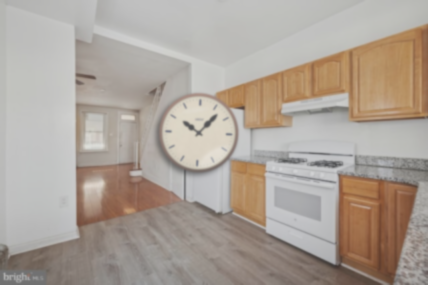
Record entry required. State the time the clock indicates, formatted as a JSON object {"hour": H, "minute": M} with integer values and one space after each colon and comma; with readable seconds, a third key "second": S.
{"hour": 10, "minute": 7}
